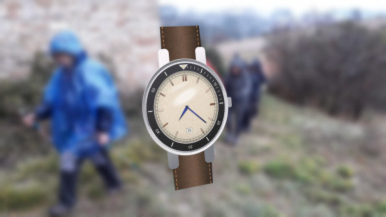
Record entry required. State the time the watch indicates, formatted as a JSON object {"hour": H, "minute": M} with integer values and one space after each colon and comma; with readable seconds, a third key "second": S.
{"hour": 7, "minute": 22}
